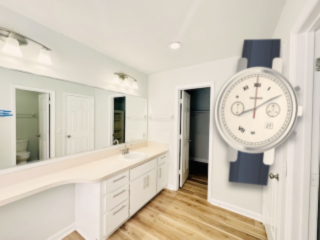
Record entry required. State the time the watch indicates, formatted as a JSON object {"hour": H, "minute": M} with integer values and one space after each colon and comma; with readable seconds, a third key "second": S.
{"hour": 8, "minute": 10}
